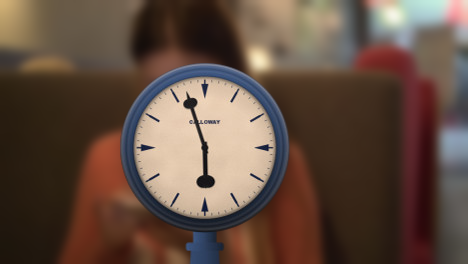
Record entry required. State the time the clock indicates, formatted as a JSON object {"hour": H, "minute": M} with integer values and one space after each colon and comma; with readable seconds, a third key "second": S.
{"hour": 5, "minute": 57}
